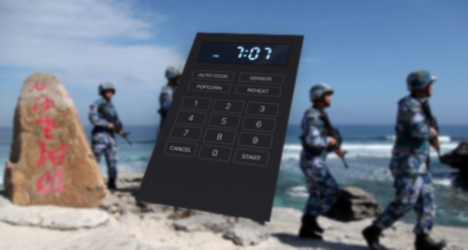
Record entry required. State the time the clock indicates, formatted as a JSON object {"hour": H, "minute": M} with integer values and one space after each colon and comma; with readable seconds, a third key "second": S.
{"hour": 7, "minute": 7}
